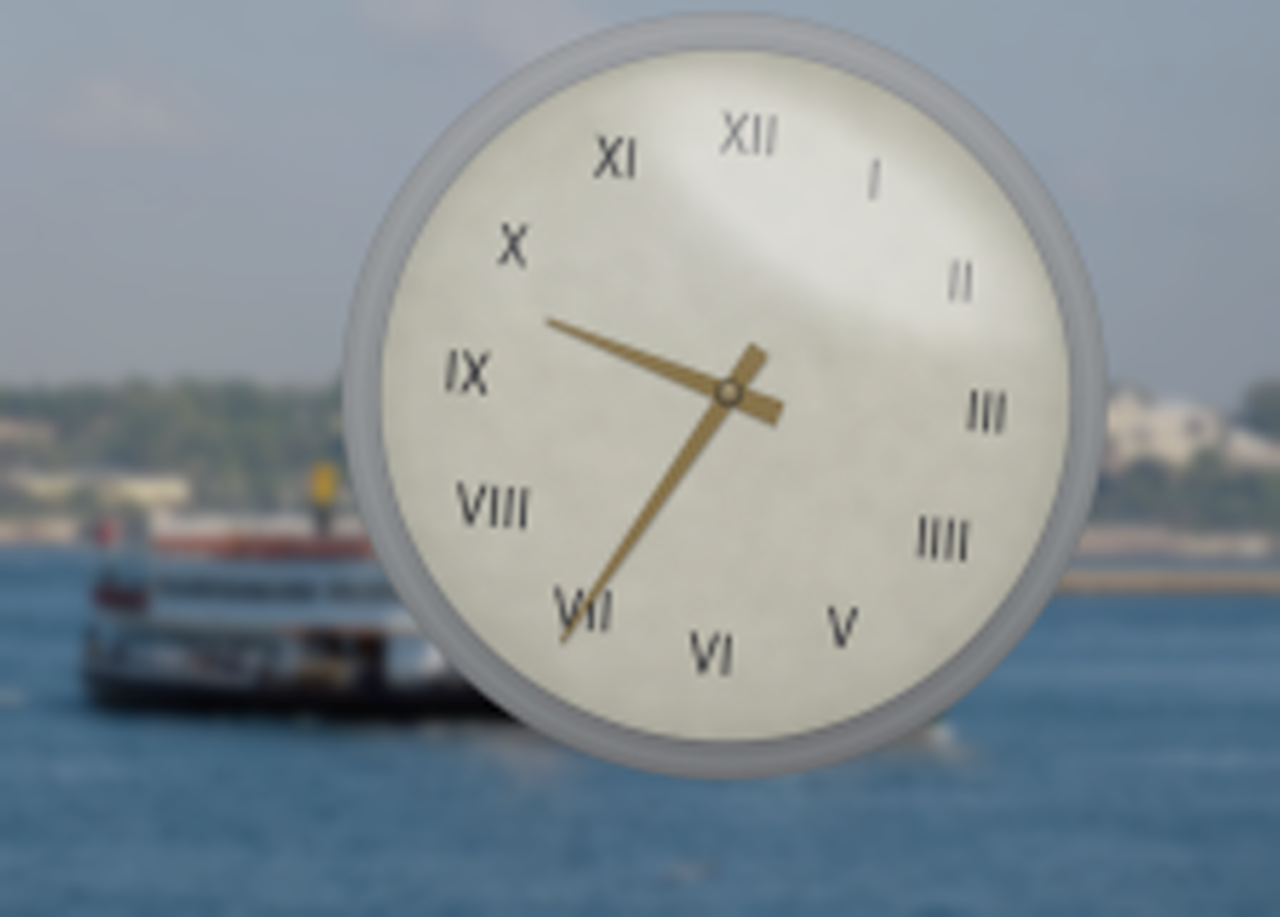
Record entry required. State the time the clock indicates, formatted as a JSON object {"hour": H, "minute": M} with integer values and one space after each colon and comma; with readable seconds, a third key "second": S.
{"hour": 9, "minute": 35}
